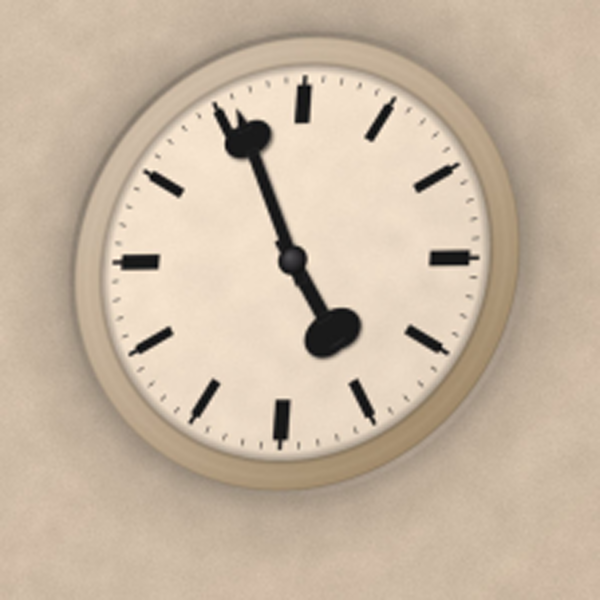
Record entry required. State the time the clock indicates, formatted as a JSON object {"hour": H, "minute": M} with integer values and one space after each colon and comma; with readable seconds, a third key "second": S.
{"hour": 4, "minute": 56}
